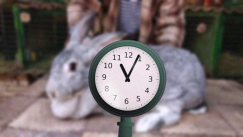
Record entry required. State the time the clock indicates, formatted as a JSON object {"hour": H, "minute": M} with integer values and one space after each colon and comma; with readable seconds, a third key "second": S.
{"hour": 11, "minute": 4}
